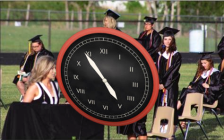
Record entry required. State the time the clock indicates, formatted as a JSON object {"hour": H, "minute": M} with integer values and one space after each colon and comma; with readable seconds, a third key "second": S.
{"hour": 4, "minute": 54}
